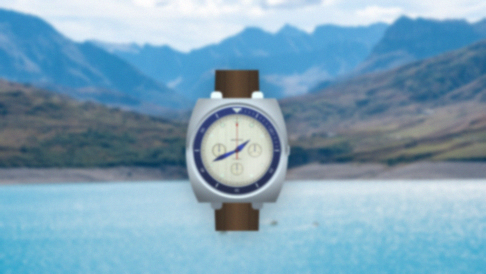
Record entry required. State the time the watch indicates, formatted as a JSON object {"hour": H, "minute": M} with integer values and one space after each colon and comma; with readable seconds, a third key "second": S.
{"hour": 1, "minute": 41}
